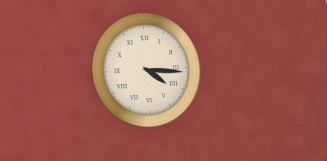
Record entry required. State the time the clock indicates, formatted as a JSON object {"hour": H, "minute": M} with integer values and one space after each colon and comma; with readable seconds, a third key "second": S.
{"hour": 4, "minute": 16}
